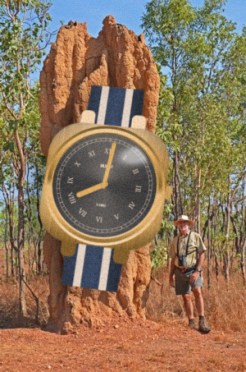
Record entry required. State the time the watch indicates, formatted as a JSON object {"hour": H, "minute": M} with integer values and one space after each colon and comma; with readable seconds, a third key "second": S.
{"hour": 8, "minute": 1}
